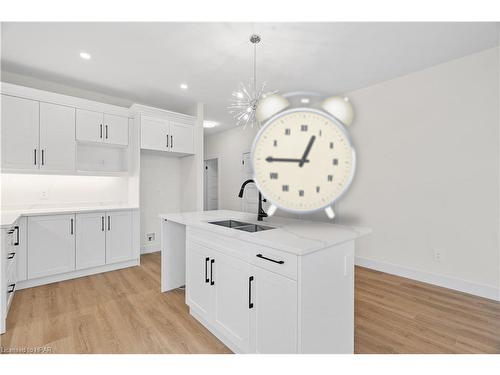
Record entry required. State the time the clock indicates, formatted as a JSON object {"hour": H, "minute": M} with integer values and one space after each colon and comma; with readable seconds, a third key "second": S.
{"hour": 12, "minute": 45}
